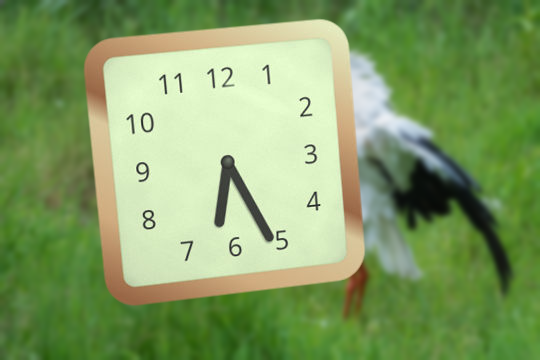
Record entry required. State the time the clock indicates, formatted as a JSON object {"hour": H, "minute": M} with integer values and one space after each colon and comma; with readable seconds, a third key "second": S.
{"hour": 6, "minute": 26}
